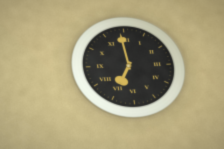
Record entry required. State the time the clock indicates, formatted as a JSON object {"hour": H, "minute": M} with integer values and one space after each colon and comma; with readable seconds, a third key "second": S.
{"hour": 6, "minute": 59}
